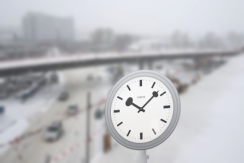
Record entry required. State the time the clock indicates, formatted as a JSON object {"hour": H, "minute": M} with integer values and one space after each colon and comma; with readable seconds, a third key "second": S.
{"hour": 10, "minute": 8}
